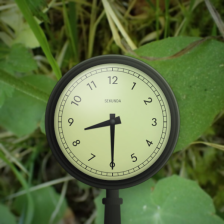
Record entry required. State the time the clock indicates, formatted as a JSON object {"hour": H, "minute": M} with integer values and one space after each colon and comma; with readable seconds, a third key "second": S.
{"hour": 8, "minute": 30}
